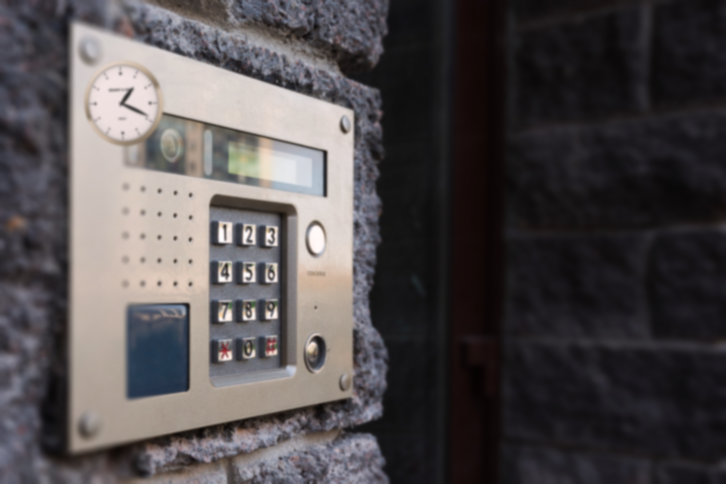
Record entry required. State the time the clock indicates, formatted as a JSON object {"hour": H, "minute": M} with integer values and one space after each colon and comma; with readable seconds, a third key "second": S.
{"hour": 1, "minute": 19}
